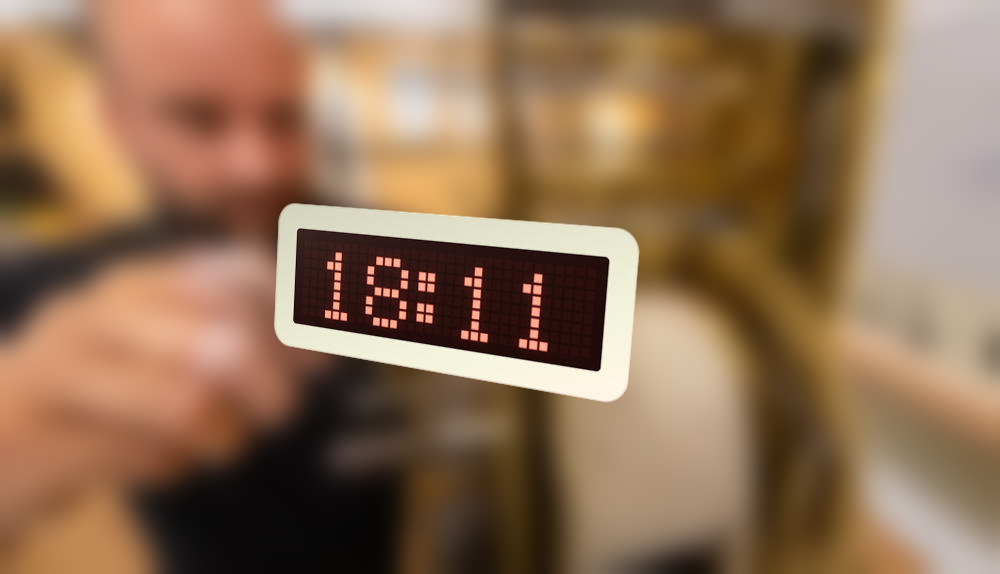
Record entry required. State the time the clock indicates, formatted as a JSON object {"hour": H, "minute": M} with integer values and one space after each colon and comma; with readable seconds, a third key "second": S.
{"hour": 18, "minute": 11}
